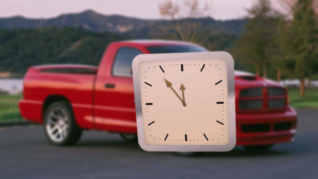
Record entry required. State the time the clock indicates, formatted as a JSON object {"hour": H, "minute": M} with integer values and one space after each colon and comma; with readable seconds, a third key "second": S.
{"hour": 11, "minute": 54}
